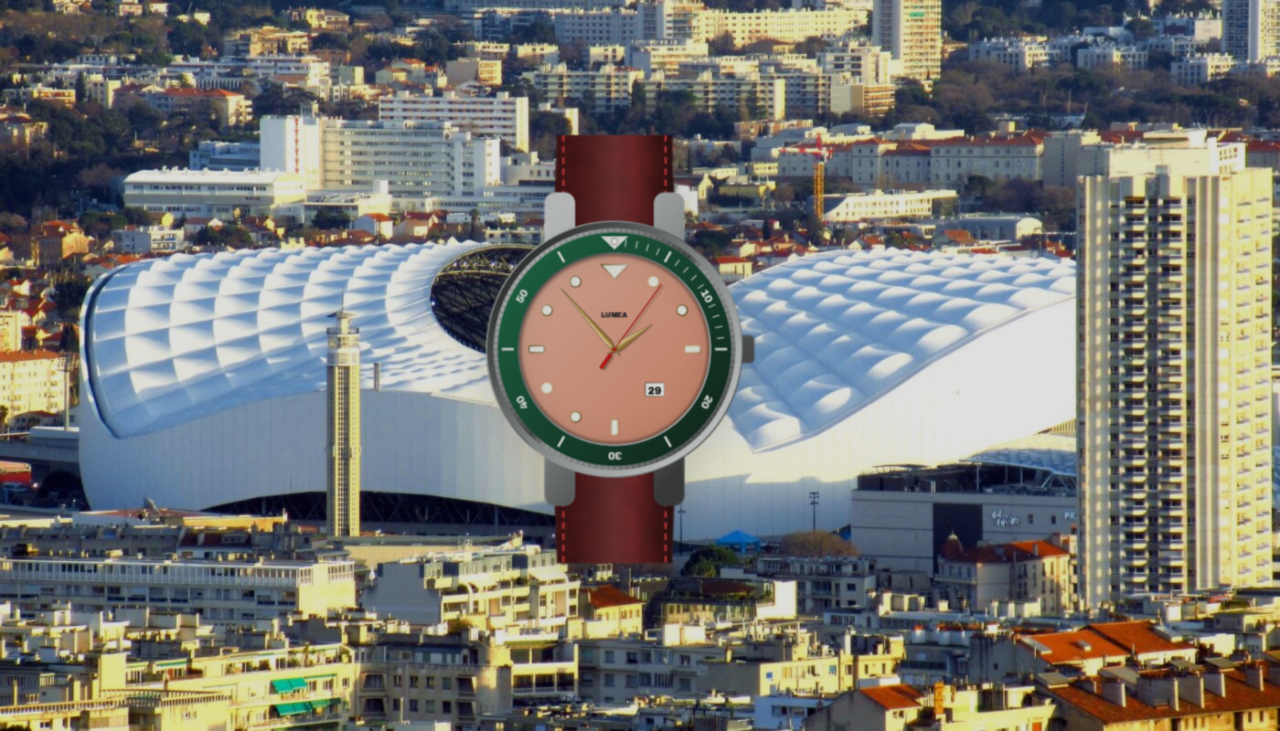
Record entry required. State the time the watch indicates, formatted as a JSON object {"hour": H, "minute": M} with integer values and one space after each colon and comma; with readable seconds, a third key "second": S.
{"hour": 1, "minute": 53, "second": 6}
